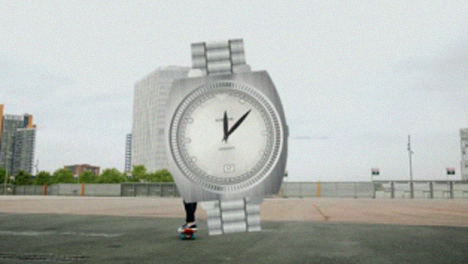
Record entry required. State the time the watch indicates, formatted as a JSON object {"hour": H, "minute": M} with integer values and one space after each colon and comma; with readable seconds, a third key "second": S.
{"hour": 12, "minute": 8}
